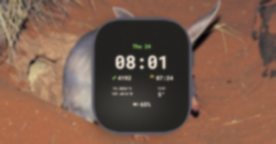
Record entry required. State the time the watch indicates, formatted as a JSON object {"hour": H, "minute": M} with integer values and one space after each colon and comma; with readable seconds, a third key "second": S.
{"hour": 8, "minute": 1}
